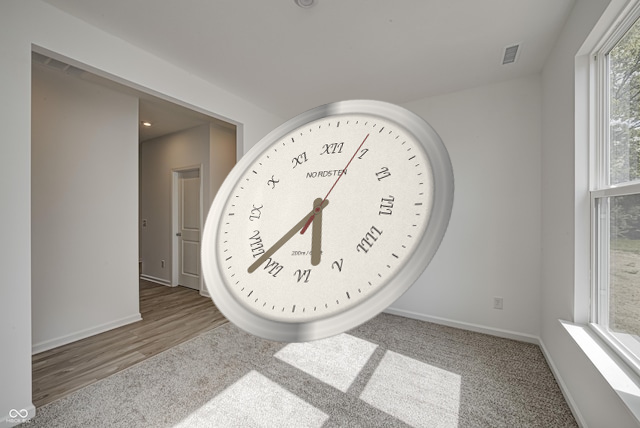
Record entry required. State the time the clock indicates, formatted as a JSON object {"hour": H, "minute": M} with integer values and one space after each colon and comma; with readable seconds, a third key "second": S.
{"hour": 5, "minute": 37, "second": 4}
